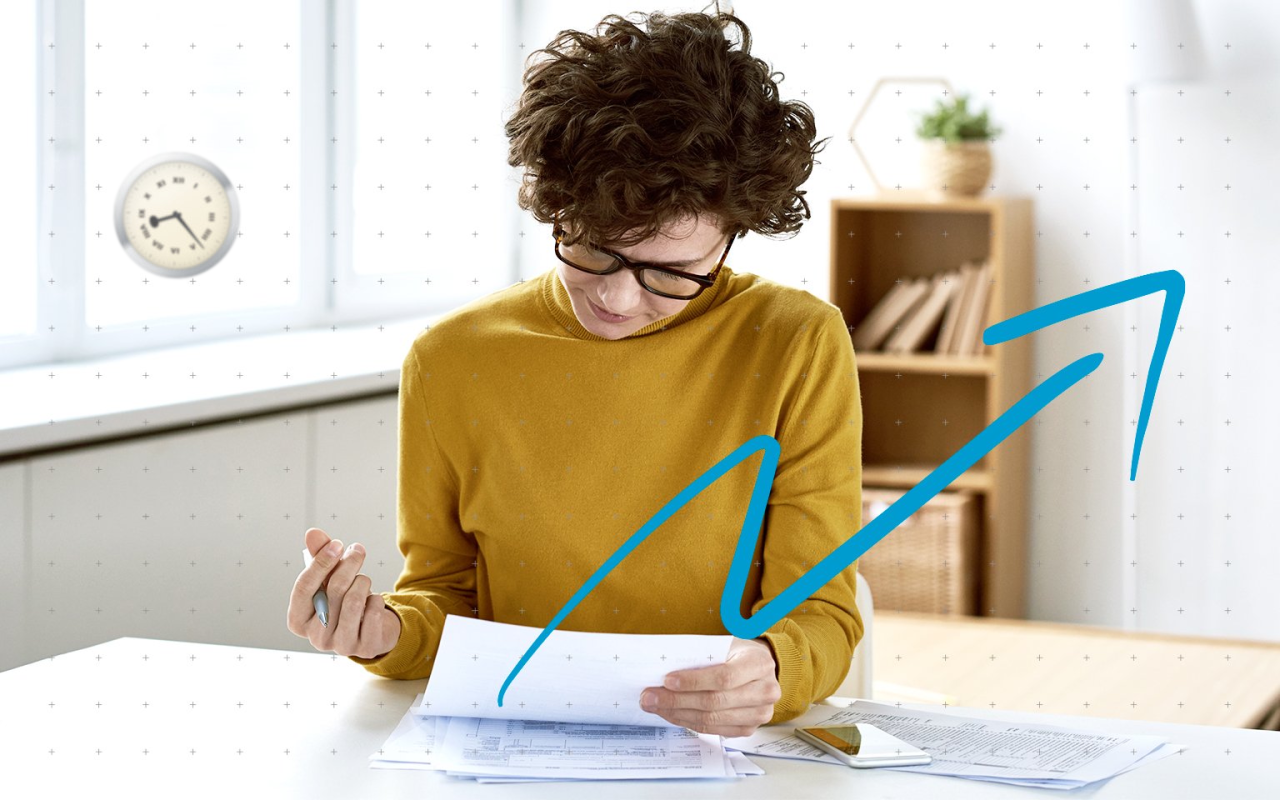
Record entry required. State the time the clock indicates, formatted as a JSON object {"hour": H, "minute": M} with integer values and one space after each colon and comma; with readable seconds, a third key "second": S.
{"hour": 8, "minute": 23}
